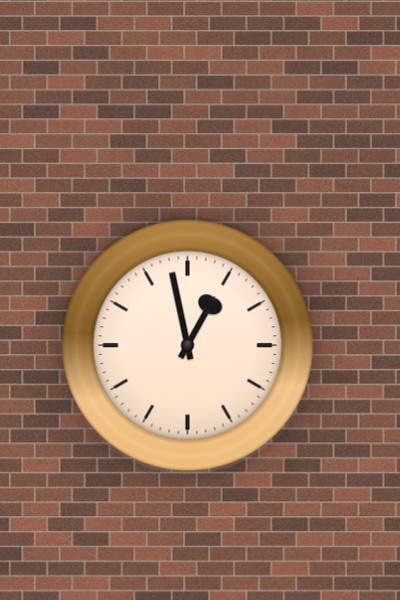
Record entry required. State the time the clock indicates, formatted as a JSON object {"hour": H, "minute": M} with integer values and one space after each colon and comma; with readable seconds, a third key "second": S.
{"hour": 12, "minute": 58}
